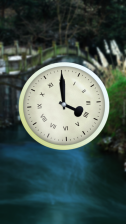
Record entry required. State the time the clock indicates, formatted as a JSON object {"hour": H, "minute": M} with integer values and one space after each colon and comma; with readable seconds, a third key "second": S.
{"hour": 4, "minute": 0}
